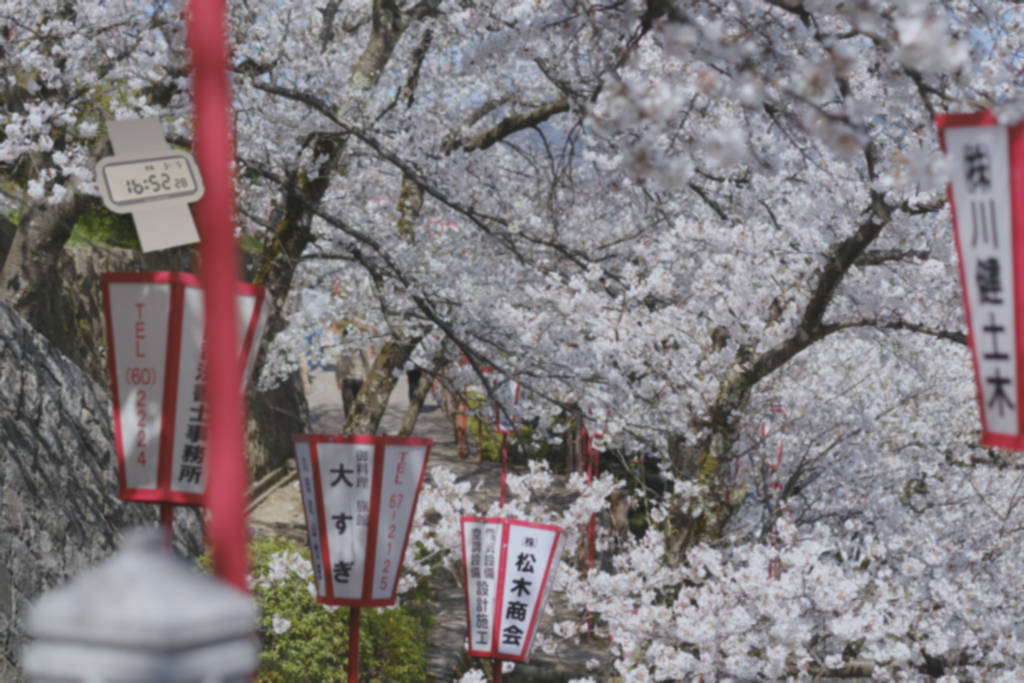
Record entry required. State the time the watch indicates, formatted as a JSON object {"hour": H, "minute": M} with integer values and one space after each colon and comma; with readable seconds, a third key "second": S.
{"hour": 16, "minute": 52}
